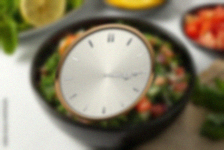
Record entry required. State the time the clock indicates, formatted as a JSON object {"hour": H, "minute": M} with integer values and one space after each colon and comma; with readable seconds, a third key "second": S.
{"hour": 3, "minute": 15}
